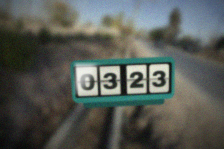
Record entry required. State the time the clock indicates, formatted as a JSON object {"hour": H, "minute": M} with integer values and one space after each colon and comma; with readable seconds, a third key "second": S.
{"hour": 3, "minute": 23}
